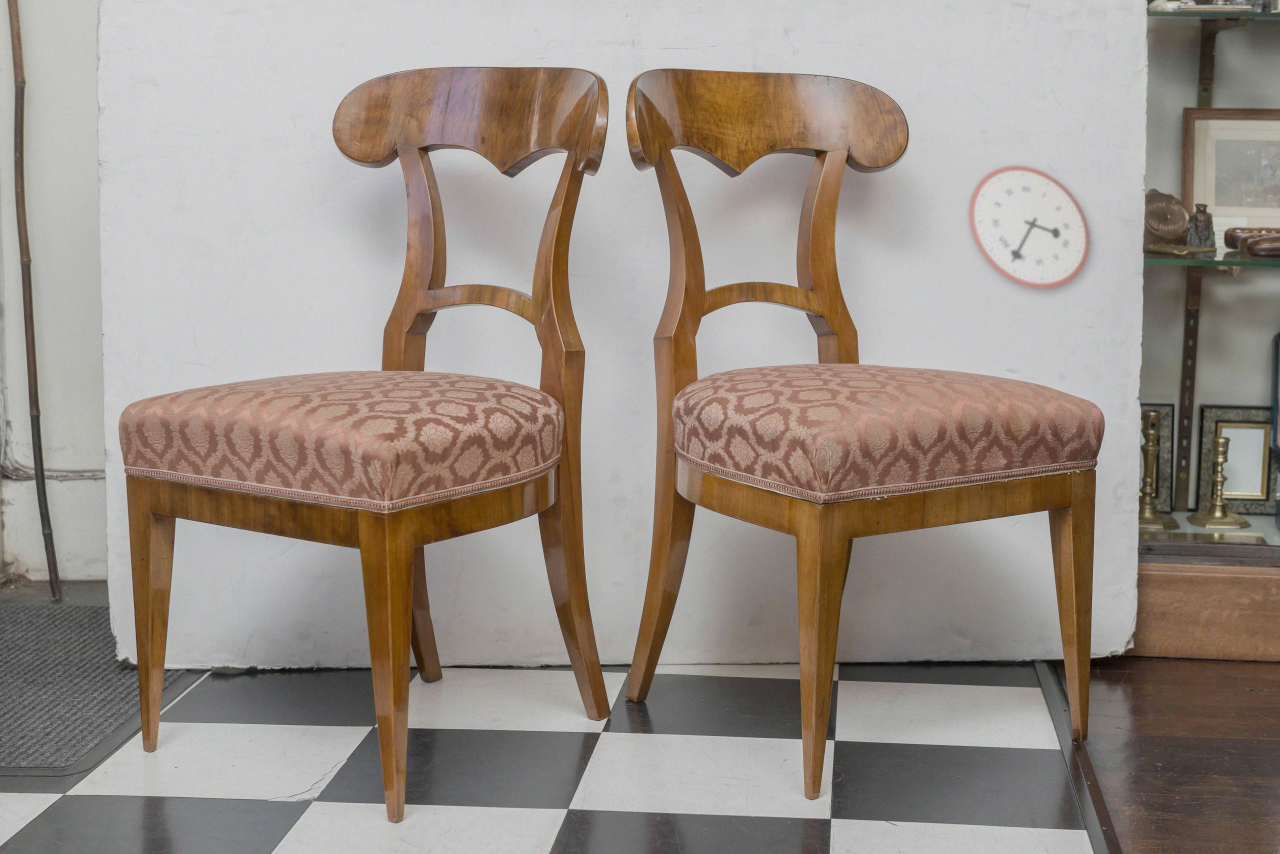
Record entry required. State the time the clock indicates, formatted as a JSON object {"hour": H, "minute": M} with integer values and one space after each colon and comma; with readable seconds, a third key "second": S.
{"hour": 3, "minute": 36}
